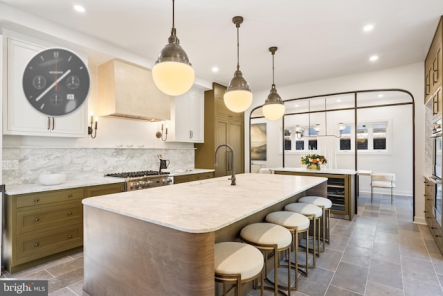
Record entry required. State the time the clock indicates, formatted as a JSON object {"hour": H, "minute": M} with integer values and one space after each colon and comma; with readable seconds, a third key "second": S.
{"hour": 1, "minute": 38}
